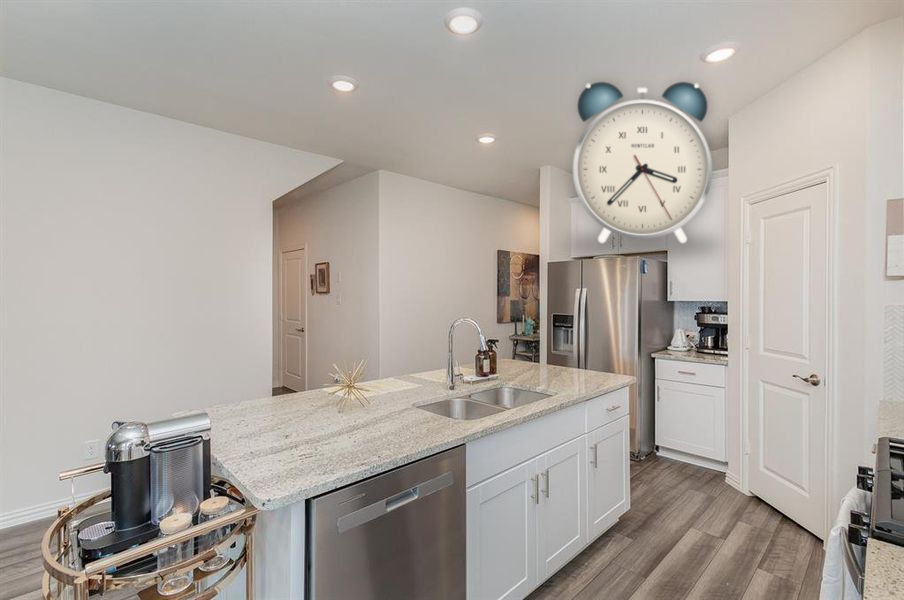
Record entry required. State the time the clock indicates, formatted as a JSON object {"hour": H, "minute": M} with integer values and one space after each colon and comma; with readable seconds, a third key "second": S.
{"hour": 3, "minute": 37, "second": 25}
